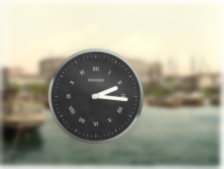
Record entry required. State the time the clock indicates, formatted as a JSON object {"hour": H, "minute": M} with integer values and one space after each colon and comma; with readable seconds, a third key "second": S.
{"hour": 2, "minute": 16}
